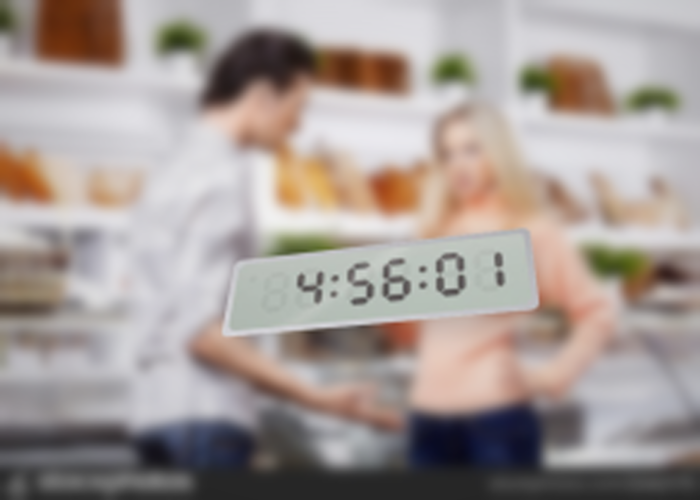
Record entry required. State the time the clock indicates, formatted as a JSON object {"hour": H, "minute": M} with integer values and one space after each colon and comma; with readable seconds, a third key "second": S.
{"hour": 4, "minute": 56, "second": 1}
